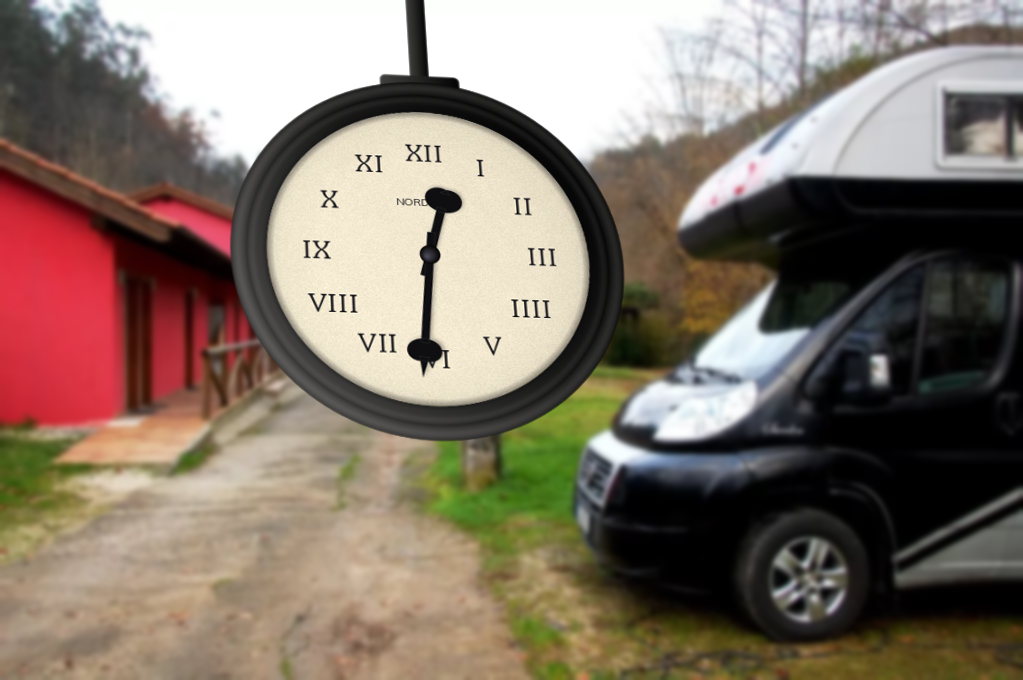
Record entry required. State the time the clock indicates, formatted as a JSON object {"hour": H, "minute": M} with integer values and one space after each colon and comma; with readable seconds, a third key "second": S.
{"hour": 12, "minute": 31}
